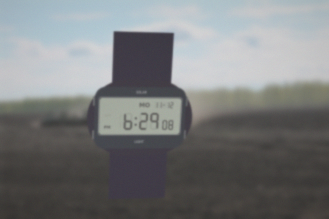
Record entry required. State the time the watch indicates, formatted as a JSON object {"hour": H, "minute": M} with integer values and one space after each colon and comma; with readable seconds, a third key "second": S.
{"hour": 6, "minute": 29, "second": 8}
